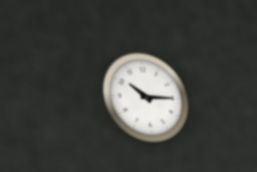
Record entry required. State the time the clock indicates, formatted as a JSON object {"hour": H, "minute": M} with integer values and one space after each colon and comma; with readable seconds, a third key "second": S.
{"hour": 10, "minute": 15}
